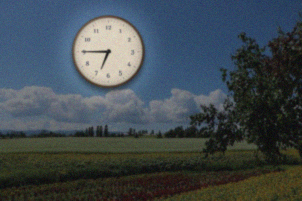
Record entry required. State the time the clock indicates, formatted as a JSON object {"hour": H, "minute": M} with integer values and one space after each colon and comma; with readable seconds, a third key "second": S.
{"hour": 6, "minute": 45}
